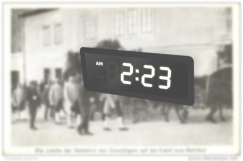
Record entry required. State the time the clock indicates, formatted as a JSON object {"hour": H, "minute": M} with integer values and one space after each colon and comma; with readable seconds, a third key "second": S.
{"hour": 2, "minute": 23}
